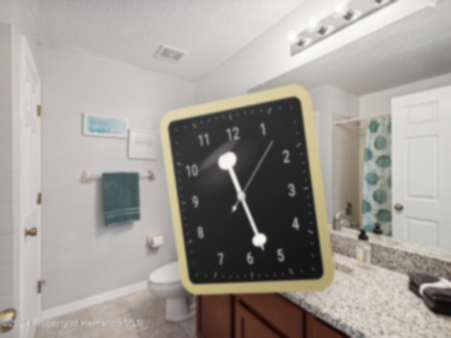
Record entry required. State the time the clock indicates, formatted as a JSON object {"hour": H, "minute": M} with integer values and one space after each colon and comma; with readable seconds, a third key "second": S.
{"hour": 11, "minute": 27, "second": 7}
